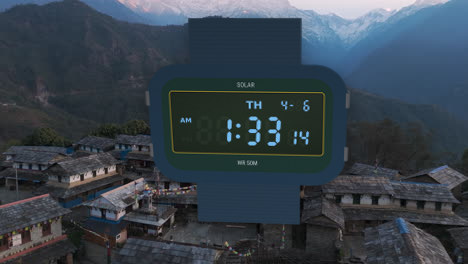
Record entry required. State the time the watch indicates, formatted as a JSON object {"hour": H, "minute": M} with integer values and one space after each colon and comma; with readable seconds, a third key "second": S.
{"hour": 1, "minute": 33, "second": 14}
